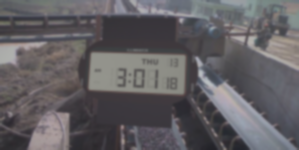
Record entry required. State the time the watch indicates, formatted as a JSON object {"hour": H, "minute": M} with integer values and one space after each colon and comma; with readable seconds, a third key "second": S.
{"hour": 3, "minute": 1, "second": 18}
